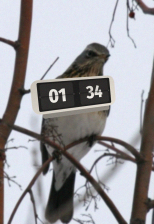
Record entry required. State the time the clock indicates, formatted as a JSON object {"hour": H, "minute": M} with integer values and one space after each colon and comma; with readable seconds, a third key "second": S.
{"hour": 1, "minute": 34}
